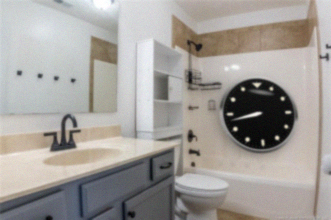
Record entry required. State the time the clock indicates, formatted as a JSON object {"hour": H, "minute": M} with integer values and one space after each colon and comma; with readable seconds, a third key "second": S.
{"hour": 8, "minute": 43}
